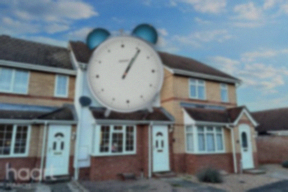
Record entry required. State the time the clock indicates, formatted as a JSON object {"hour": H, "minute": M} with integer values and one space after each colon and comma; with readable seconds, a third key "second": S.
{"hour": 1, "minute": 6}
